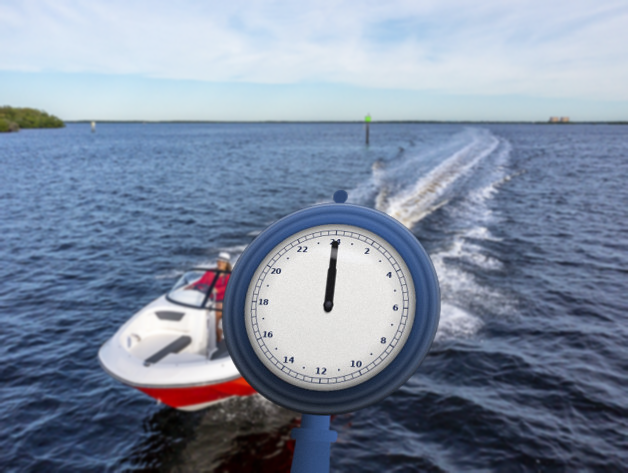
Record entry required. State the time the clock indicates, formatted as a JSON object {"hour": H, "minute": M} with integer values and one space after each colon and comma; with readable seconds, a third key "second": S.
{"hour": 0, "minute": 0}
